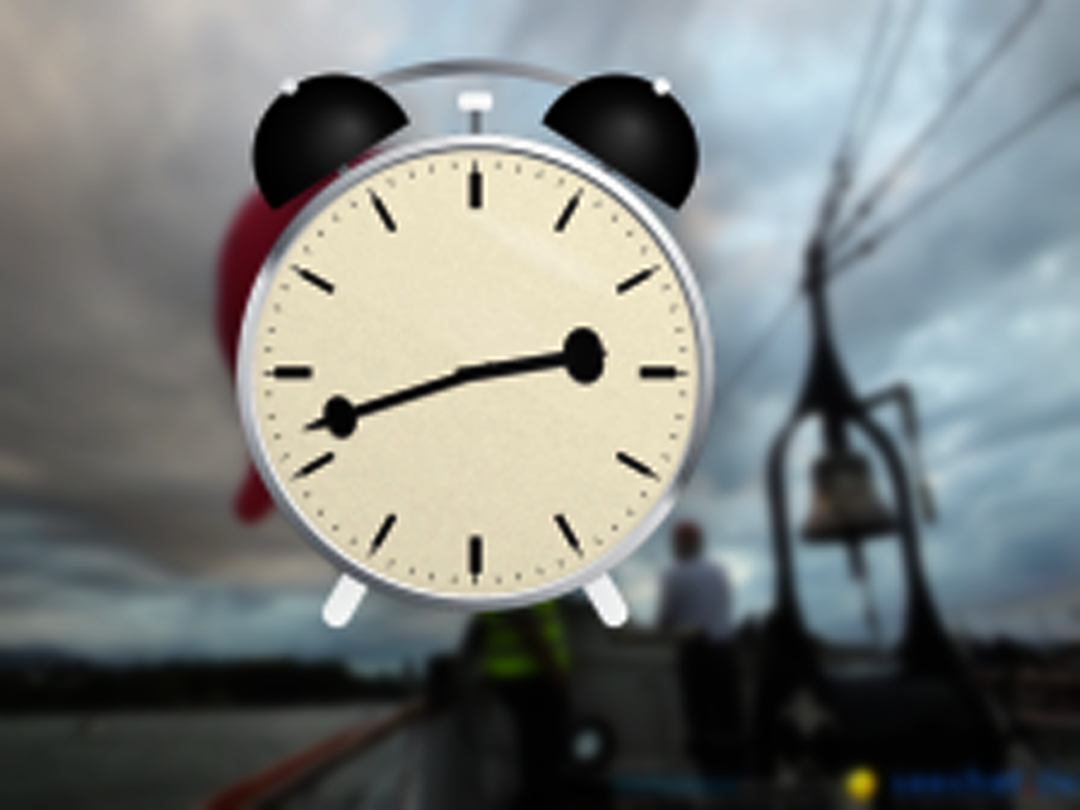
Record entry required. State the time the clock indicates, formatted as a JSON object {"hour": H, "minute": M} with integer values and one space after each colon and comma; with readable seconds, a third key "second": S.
{"hour": 2, "minute": 42}
